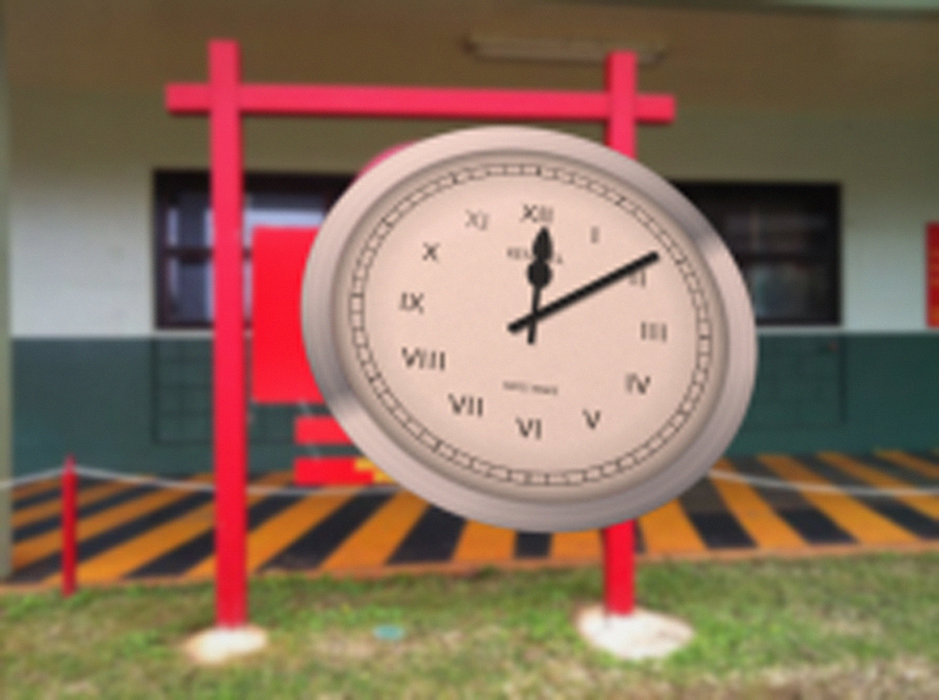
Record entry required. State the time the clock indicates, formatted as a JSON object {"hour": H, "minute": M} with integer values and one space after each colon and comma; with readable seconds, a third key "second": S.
{"hour": 12, "minute": 9}
